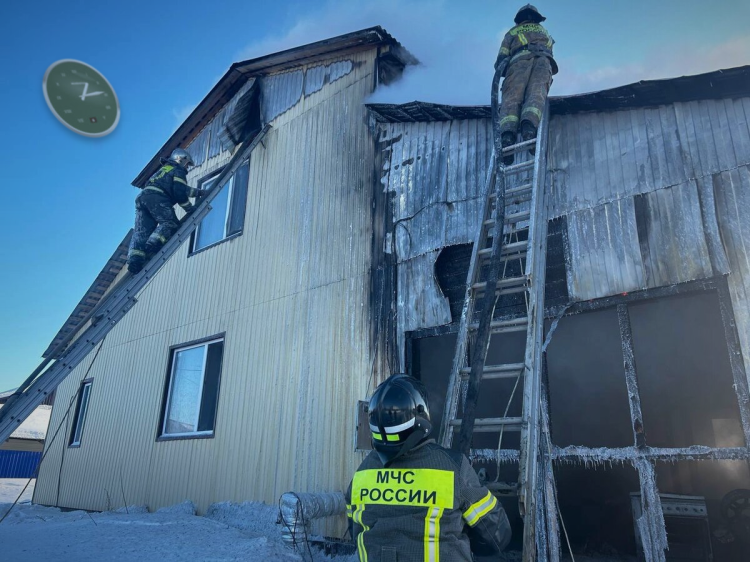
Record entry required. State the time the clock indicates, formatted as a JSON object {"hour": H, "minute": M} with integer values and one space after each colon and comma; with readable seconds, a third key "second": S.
{"hour": 1, "minute": 14}
